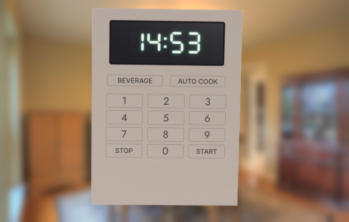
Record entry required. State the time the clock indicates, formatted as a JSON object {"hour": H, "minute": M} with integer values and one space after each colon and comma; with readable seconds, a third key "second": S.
{"hour": 14, "minute": 53}
